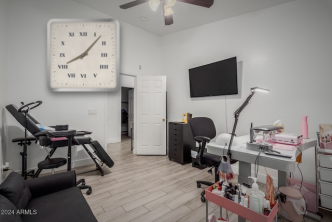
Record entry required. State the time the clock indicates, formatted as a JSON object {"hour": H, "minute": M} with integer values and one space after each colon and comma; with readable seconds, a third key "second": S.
{"hour": 8, "minute": 7}
